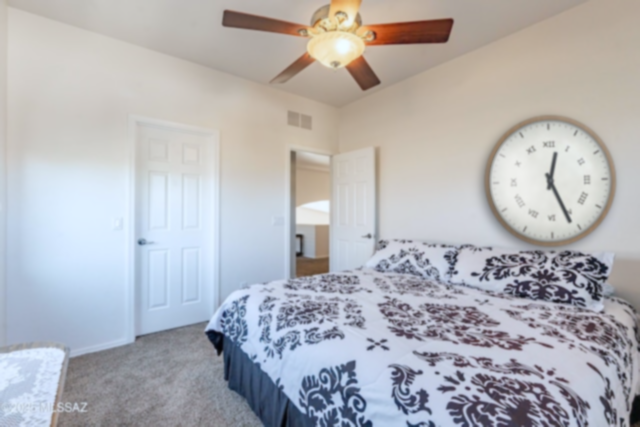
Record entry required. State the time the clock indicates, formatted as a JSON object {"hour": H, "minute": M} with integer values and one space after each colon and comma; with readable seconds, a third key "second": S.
{"hour": 12, "minute": 26}
